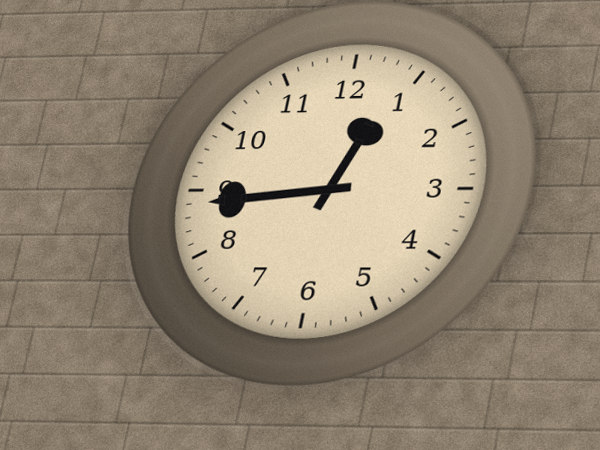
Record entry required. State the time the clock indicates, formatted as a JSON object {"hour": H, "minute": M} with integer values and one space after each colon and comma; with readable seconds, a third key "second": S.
{"hour": 12, "minute": 44}
